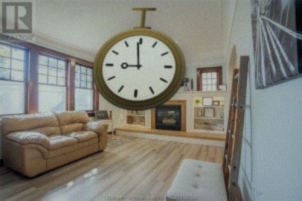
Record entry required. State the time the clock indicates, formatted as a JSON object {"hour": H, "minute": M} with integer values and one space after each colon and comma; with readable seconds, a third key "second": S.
{"hour": 8, "minute": 59}
